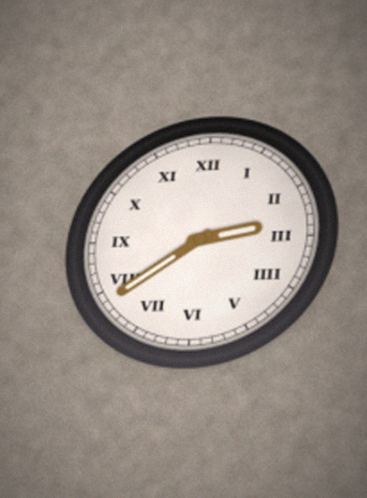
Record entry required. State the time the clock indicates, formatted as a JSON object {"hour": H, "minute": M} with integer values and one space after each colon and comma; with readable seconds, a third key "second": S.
{"hour": 2, "minute": 39}
